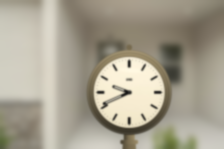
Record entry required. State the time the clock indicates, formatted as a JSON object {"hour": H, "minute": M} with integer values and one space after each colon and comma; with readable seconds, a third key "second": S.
{"hour": 9, "minute": 41}
